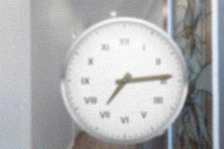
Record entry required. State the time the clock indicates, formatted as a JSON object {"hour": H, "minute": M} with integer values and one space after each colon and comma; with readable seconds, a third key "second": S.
{"hour": 7, "minute": 14}
